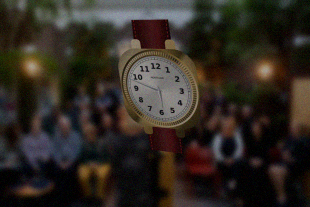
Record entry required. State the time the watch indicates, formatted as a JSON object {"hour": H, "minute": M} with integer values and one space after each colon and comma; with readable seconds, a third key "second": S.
{"hour": 5, "minute": 48}
